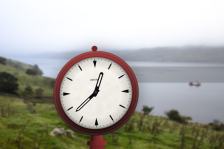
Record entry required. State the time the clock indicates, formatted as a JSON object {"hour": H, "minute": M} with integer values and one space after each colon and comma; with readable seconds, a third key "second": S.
{"hour": 12, "minute": 38}
